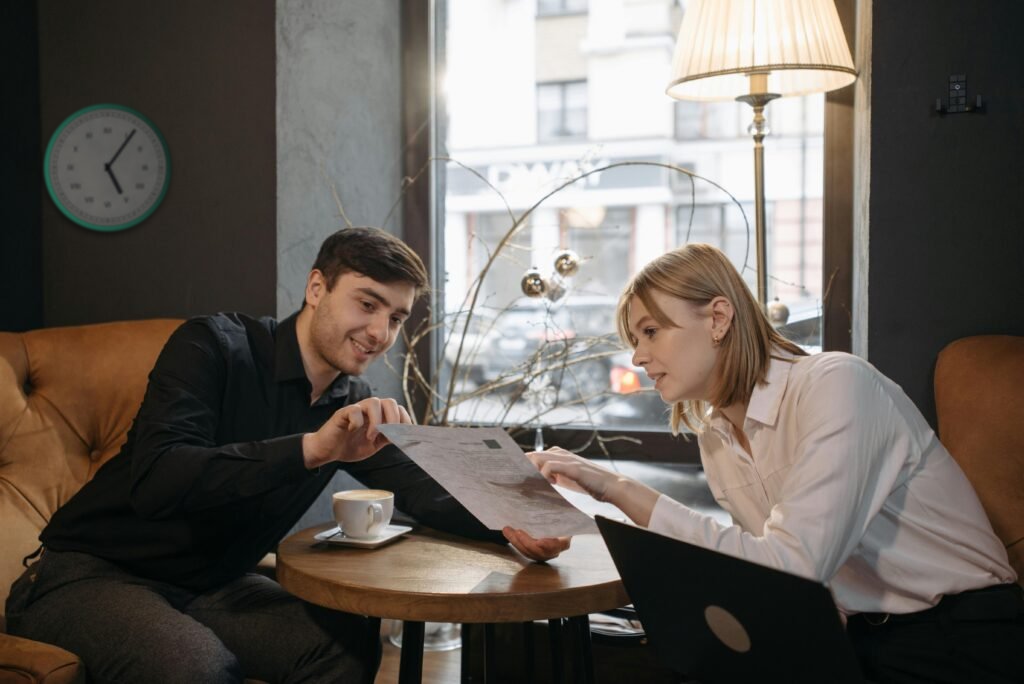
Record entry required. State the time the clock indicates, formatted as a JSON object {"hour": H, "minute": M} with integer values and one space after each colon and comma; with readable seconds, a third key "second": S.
{"hour": 5, "minute": 6}
